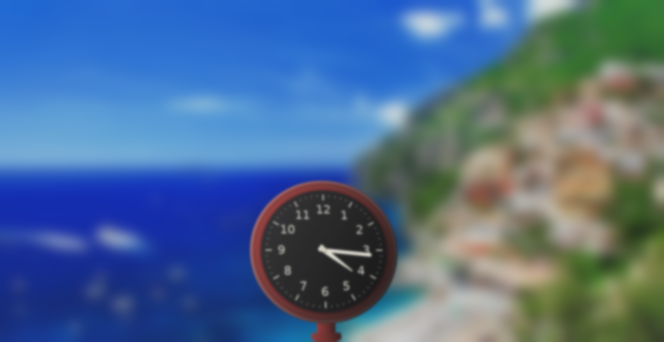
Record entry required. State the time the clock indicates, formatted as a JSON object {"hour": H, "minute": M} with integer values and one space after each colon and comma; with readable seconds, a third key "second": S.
{"hour": 4, "minute": 16}
